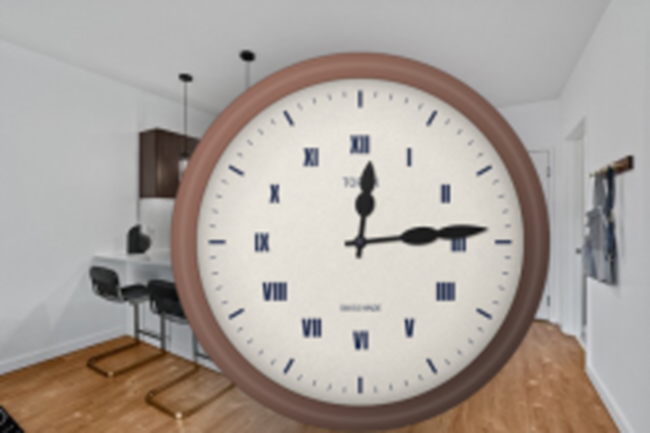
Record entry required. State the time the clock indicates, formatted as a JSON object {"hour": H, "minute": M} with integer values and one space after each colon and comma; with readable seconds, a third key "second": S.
{"hour": 12, "minute": 14}
